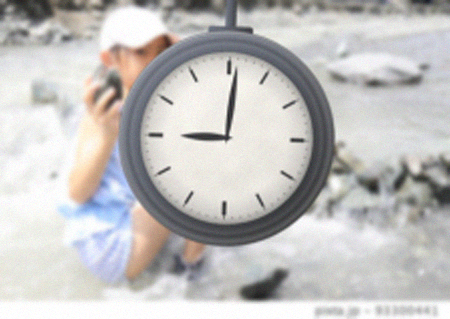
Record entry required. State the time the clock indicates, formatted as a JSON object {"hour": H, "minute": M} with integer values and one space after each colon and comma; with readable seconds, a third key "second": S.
{"hour": 9, "minute": 1}
